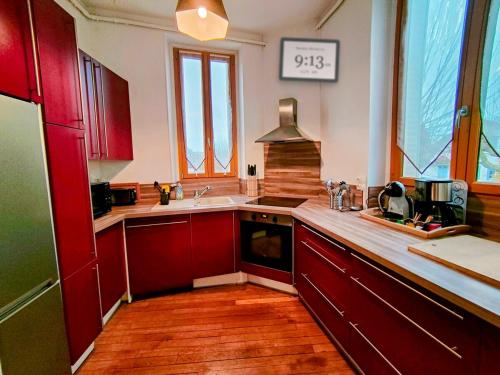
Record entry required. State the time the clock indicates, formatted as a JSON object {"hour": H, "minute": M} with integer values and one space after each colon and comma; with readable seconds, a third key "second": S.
{"hour": 9, "minute": 13}
